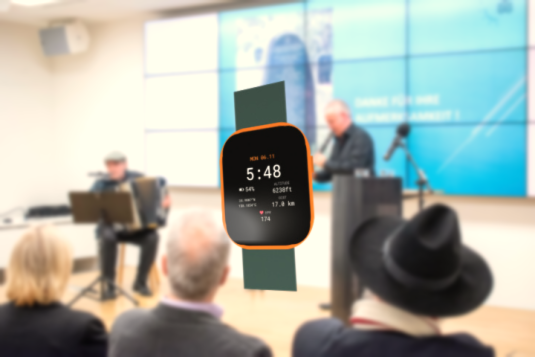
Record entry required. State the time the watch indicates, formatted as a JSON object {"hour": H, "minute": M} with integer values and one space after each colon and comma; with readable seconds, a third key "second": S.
{"hour": 5, "minute": 48}
